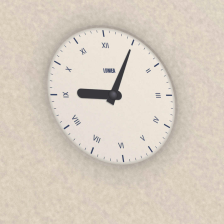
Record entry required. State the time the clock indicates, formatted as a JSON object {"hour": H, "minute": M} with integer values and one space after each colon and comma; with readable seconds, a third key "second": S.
{"hour": 9, "minute": 5}
